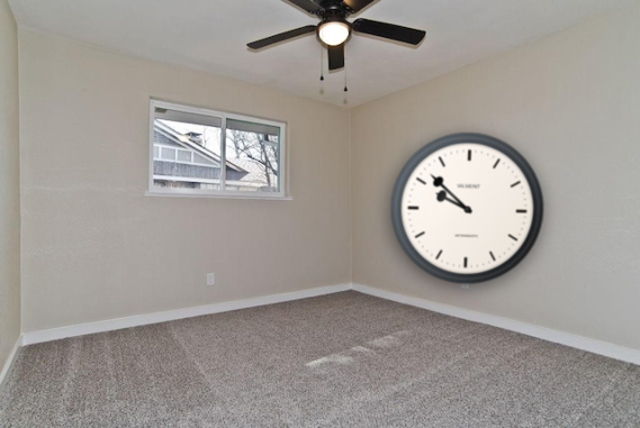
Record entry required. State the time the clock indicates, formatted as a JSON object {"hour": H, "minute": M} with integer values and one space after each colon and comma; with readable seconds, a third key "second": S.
{"hour": 9, "minute": 52}
